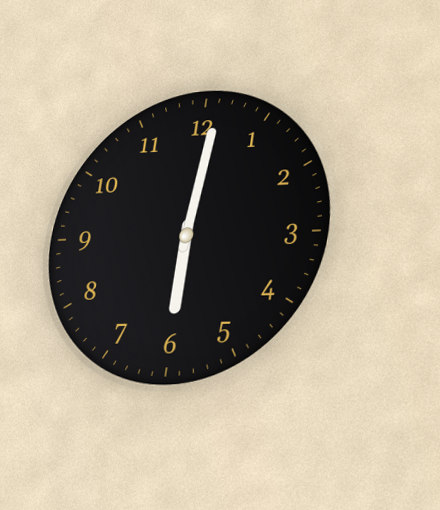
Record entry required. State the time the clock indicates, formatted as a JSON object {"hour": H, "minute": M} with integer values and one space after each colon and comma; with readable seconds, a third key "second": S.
{"hour": 6, "minute": 1}
